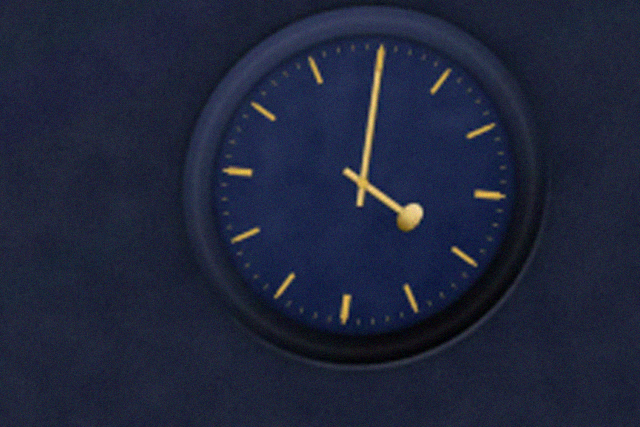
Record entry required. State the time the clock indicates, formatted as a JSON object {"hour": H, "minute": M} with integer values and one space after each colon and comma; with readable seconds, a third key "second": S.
{"hour": 4, "minute": 0}
